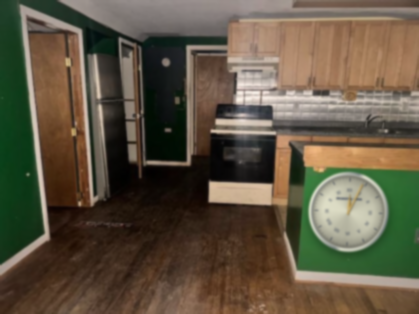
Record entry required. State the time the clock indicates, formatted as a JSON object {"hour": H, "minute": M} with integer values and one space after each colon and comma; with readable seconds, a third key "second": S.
{"hour": 12, "minute": 4}
